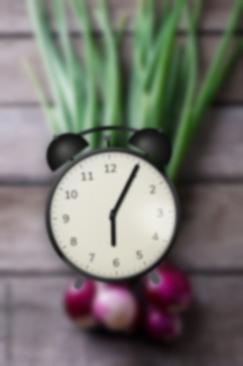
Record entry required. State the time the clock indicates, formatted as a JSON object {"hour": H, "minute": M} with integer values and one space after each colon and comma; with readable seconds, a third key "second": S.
{"hour": 6, "minute": 5}
